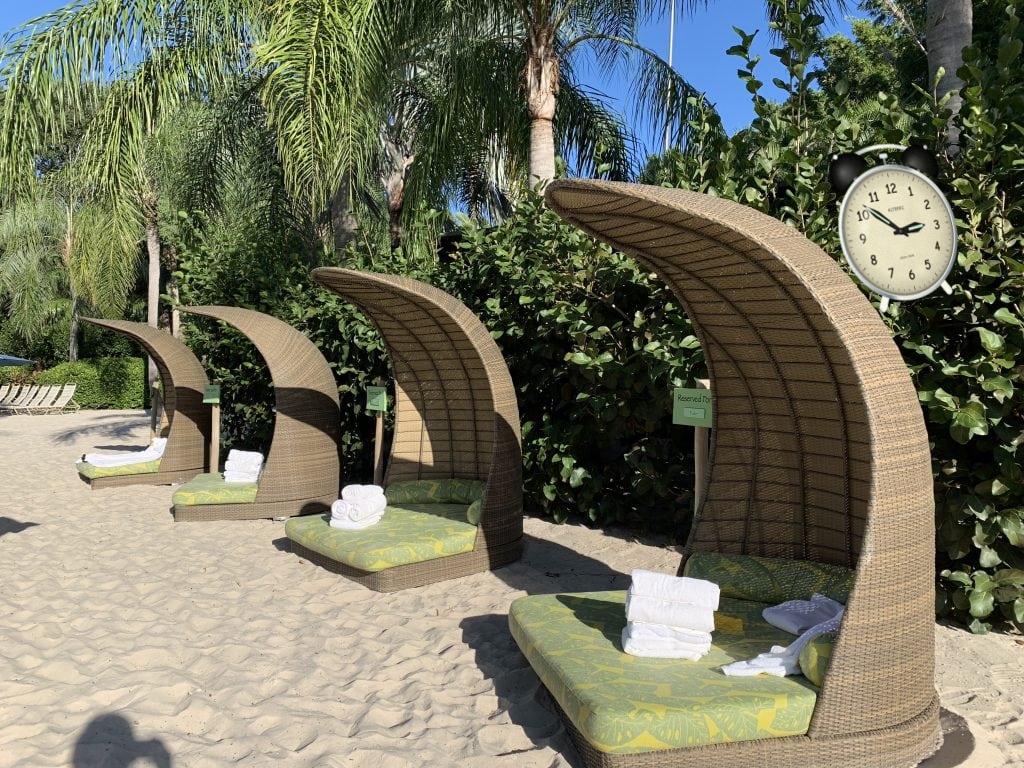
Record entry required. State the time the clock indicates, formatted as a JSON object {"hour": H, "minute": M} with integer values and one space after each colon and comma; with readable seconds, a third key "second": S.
{"hour": 2, "minute": 52}
